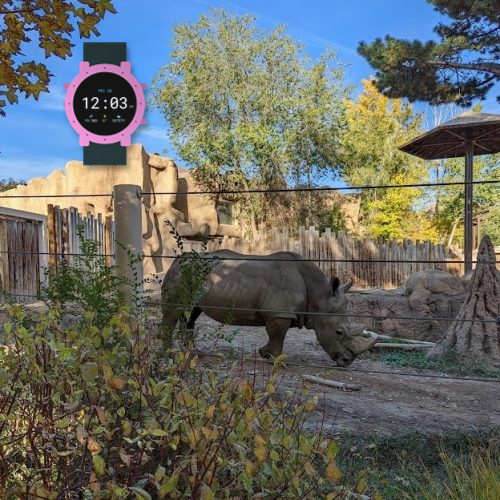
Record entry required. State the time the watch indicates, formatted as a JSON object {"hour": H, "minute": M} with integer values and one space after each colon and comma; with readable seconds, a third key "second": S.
{"hour": 12, "minute": 3}
